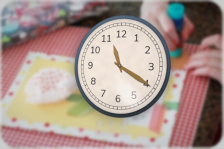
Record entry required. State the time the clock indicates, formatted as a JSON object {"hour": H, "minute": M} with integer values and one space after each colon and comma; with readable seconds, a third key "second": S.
{"hour": 11, "minute": 20}
